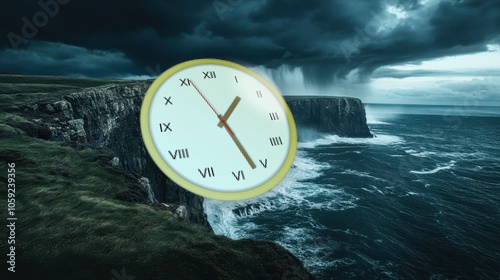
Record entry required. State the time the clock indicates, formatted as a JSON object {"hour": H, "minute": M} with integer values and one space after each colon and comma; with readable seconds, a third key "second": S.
{"hour": 1, "minute": 26, "second": 56}
